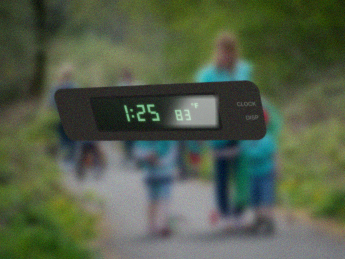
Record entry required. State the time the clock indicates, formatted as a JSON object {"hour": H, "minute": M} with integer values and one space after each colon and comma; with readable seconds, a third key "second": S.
{"hour": 1, "minute": 25}
